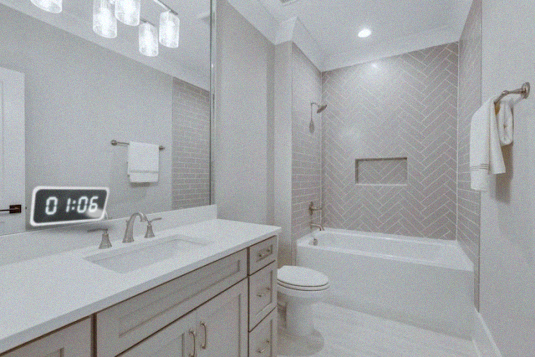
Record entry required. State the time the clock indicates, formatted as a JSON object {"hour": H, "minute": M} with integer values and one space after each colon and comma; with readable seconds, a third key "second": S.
{"hour": 1, "minute": 6}
